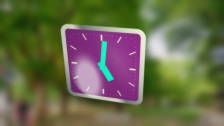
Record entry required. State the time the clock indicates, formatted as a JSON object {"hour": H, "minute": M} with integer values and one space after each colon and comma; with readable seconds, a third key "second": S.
{"hour": 5, "minute": 1}
